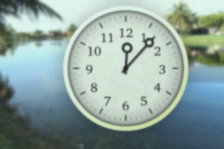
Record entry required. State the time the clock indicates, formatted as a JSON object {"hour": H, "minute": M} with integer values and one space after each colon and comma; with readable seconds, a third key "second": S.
{"hour": 12, "minute": 7}
